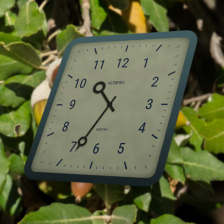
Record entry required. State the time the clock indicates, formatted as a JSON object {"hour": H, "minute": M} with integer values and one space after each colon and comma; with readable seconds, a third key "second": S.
{"hour": 10, "minute": 34}
